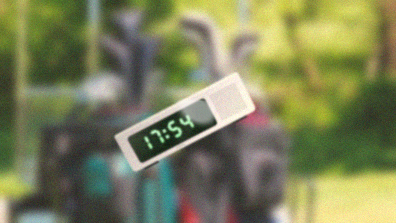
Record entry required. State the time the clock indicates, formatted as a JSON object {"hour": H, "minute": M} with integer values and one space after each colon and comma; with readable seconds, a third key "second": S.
{"hour": 17, "minute": 54}
